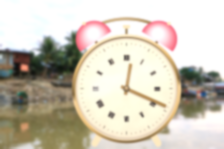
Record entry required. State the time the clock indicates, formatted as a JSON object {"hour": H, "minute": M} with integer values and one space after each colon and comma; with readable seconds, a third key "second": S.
{"hour": 12, "minute": 19}
